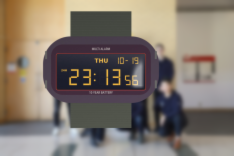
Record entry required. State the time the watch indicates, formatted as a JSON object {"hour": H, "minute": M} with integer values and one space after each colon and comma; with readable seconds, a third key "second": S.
{"hour": 23, "minute": 13, "second": 56}
